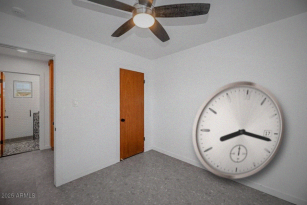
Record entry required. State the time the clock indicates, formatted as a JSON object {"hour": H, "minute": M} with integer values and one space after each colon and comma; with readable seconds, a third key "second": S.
{"hour": 8, "minute": 17}
